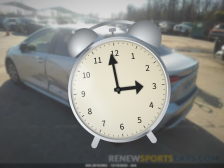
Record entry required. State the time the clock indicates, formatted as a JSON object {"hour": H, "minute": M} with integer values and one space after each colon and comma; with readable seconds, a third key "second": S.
{"hour": 2, "minute": 59}
